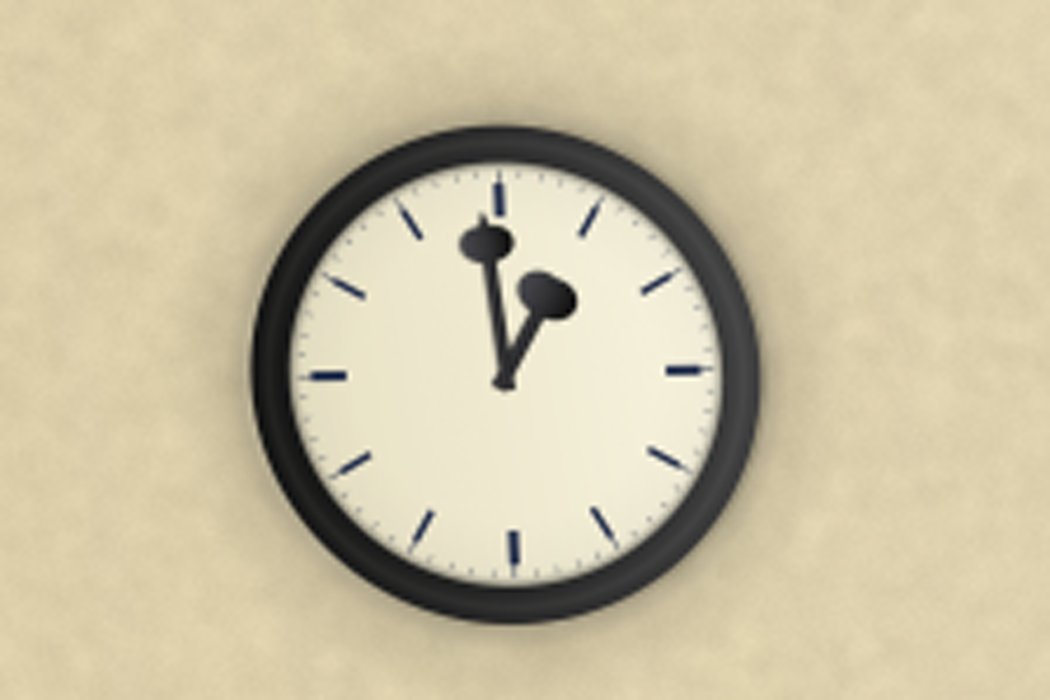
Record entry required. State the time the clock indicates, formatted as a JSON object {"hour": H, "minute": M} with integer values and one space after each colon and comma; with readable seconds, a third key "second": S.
{"hour": 12, "minute": 59}
